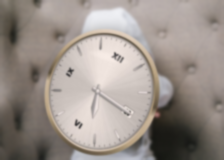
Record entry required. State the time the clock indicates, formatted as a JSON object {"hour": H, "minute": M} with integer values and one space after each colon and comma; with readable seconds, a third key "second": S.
{"hour": 5, "minute": 15}
